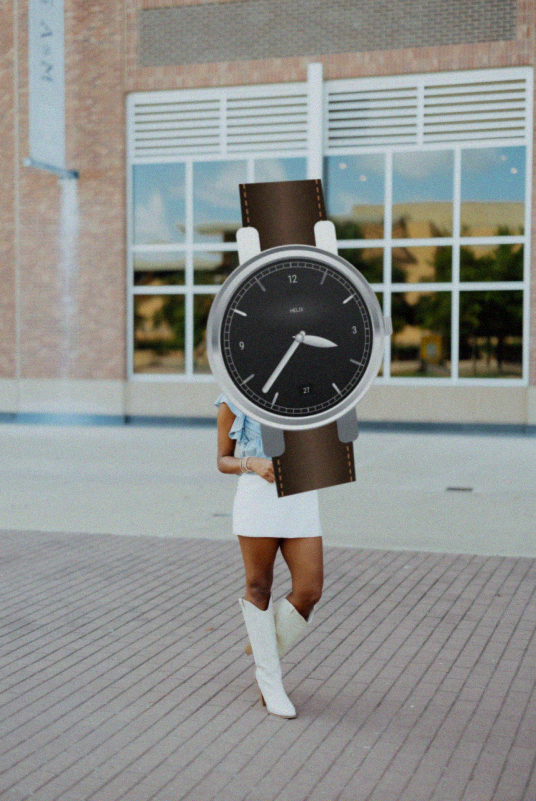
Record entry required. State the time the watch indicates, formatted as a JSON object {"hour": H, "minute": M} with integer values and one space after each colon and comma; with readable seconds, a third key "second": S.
{"hour": 3, "minute": 37}
